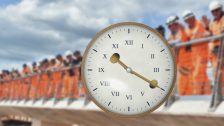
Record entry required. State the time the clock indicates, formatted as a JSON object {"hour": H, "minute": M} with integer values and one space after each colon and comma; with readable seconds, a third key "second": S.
{"hour": 10, "minute": 20}
